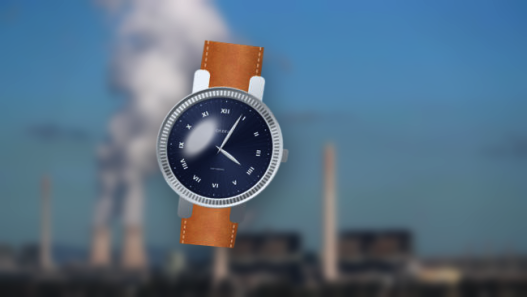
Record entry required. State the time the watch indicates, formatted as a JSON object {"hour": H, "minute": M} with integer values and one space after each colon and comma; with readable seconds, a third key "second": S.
{"hour": 4, "minute": 4}
